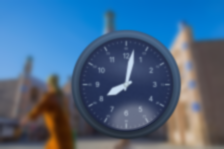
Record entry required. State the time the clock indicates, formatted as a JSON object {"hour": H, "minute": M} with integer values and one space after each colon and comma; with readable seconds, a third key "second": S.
{"hour": 8, "minute": 2}
